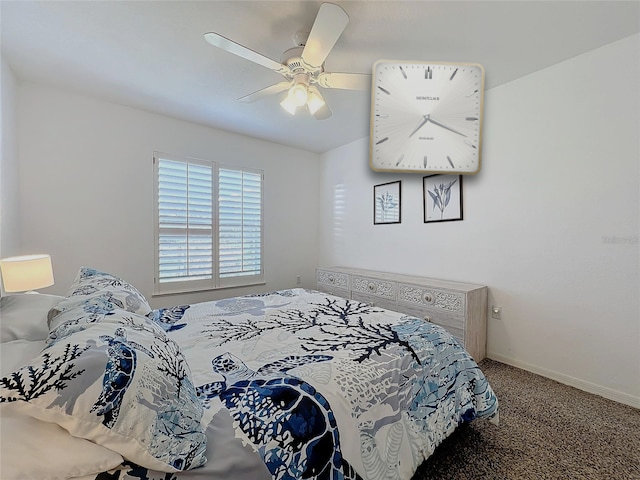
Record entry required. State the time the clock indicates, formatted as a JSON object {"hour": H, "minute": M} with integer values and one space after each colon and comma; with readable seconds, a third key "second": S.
{"hour": 7, "minute": 19}
